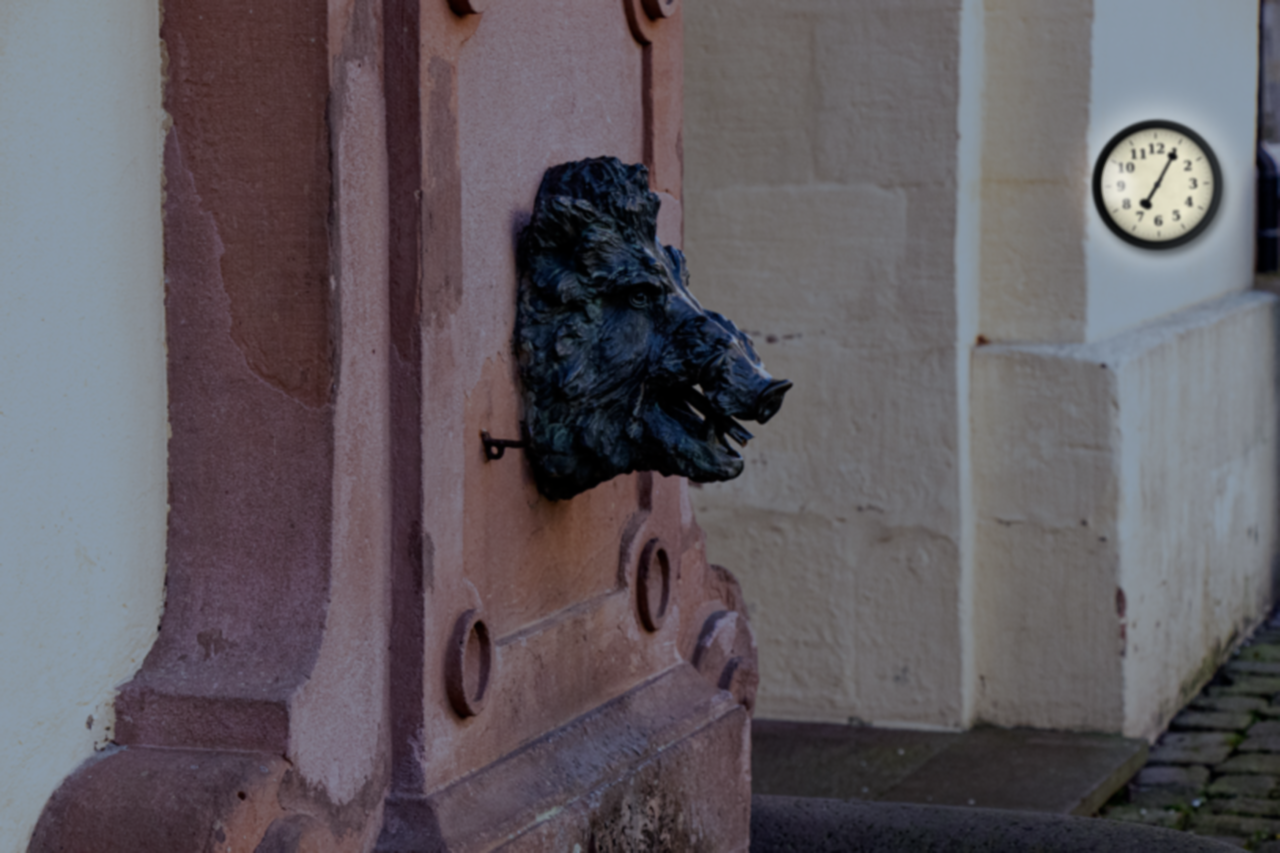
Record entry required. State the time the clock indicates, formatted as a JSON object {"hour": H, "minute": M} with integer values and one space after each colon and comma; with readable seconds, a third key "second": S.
{"hour": 7, "minute": 5}
